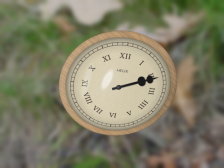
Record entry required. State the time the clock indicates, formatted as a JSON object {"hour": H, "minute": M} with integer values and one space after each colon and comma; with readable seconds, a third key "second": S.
{"hour": 2, "minute": 11}
